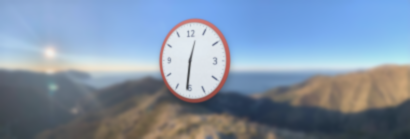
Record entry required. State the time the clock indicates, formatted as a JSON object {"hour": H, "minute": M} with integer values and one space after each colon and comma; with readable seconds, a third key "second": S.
{"hour": 12, "minute": 31}
